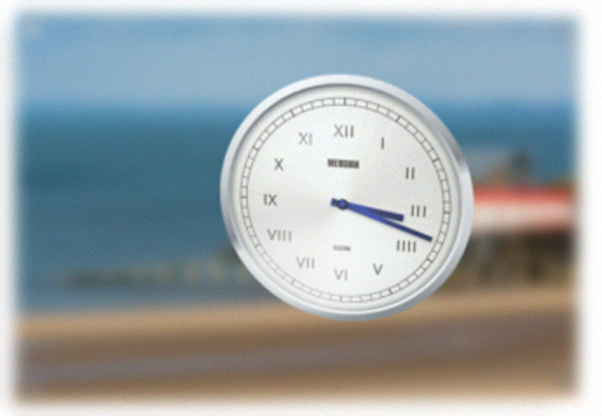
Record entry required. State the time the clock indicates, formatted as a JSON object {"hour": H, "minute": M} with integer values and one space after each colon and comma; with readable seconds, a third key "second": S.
{"hour": 3, "minute": 18}
